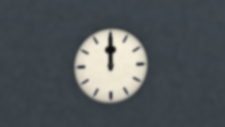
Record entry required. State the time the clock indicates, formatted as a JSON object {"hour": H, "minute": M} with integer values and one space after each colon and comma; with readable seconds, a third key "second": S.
{"hour": 12, "minute": 0}
